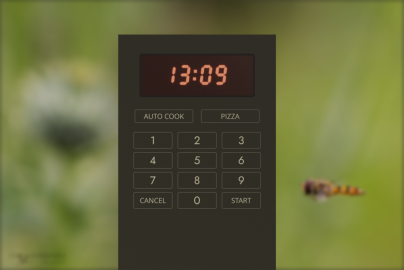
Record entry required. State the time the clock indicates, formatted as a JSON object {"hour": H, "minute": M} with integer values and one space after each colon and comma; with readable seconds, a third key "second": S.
{"hour": 13, "minute": 9}
